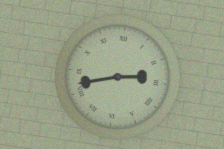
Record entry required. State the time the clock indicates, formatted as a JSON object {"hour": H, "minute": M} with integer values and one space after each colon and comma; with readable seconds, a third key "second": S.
{"hour": 2, "minute": 42}
